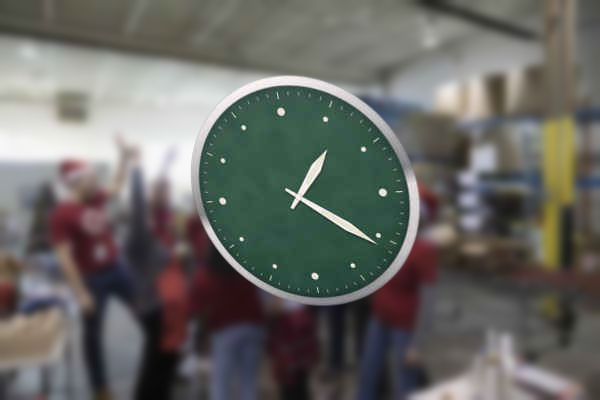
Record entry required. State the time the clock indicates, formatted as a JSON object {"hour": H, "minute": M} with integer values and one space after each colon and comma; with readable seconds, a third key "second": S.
{"hour": 1, "minute": 21}
